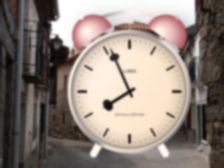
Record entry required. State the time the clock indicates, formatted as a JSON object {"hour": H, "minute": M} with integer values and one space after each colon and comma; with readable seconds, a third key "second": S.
{"hour": 7, "minute": 56}
